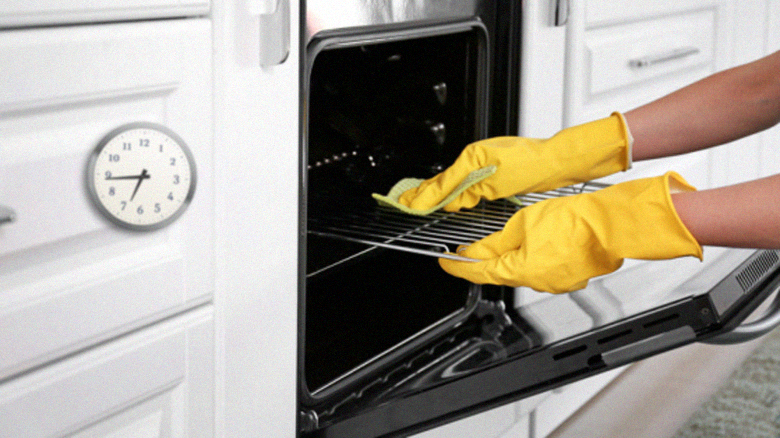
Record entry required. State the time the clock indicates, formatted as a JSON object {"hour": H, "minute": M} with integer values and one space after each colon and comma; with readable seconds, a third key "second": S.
{"hour": 6, "minute": 44}
